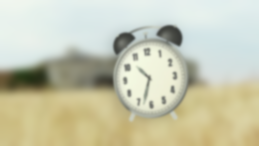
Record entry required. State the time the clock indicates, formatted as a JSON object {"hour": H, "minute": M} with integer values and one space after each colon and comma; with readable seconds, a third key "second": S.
{"hour": 10, "minute": 33}
